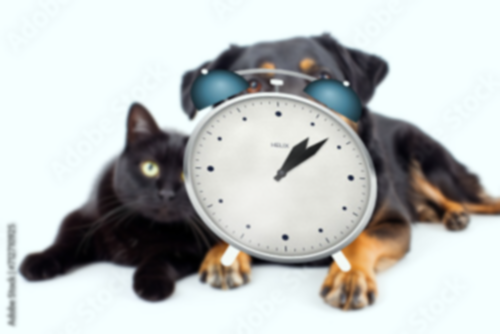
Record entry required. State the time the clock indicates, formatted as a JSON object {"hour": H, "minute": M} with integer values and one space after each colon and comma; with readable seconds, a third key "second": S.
{"hour": 1, "minute": 8}
